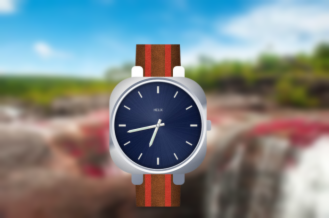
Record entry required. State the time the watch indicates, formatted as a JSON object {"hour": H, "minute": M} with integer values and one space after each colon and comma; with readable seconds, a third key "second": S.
{"hour": 6, "minute": 43}
